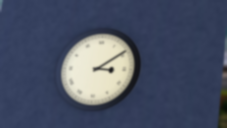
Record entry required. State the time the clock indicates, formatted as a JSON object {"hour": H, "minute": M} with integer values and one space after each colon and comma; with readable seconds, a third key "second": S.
{"hour": 3, "minute": 9}
